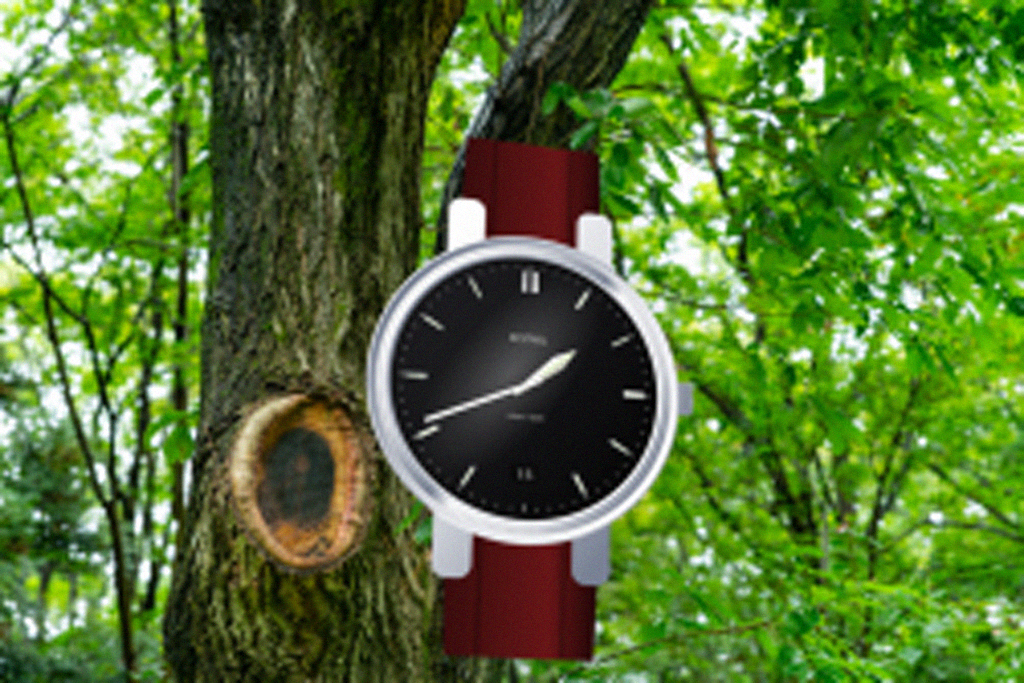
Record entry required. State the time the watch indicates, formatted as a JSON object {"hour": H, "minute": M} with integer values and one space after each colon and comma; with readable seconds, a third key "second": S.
{"hour": 1, "minute": 41}
